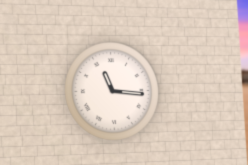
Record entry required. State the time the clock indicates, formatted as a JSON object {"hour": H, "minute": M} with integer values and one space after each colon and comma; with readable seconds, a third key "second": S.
{"hour": 11, "minute": 16}
